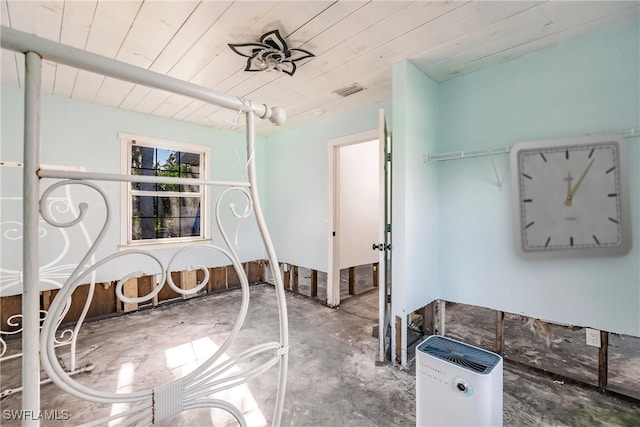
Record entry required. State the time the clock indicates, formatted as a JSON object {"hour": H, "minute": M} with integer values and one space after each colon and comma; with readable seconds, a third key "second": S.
{"hour": 12, "minute": 6}
